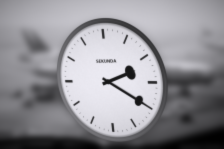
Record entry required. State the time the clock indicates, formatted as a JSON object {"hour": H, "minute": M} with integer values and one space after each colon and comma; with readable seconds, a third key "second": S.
{"hour": 2, "minute": 20}
